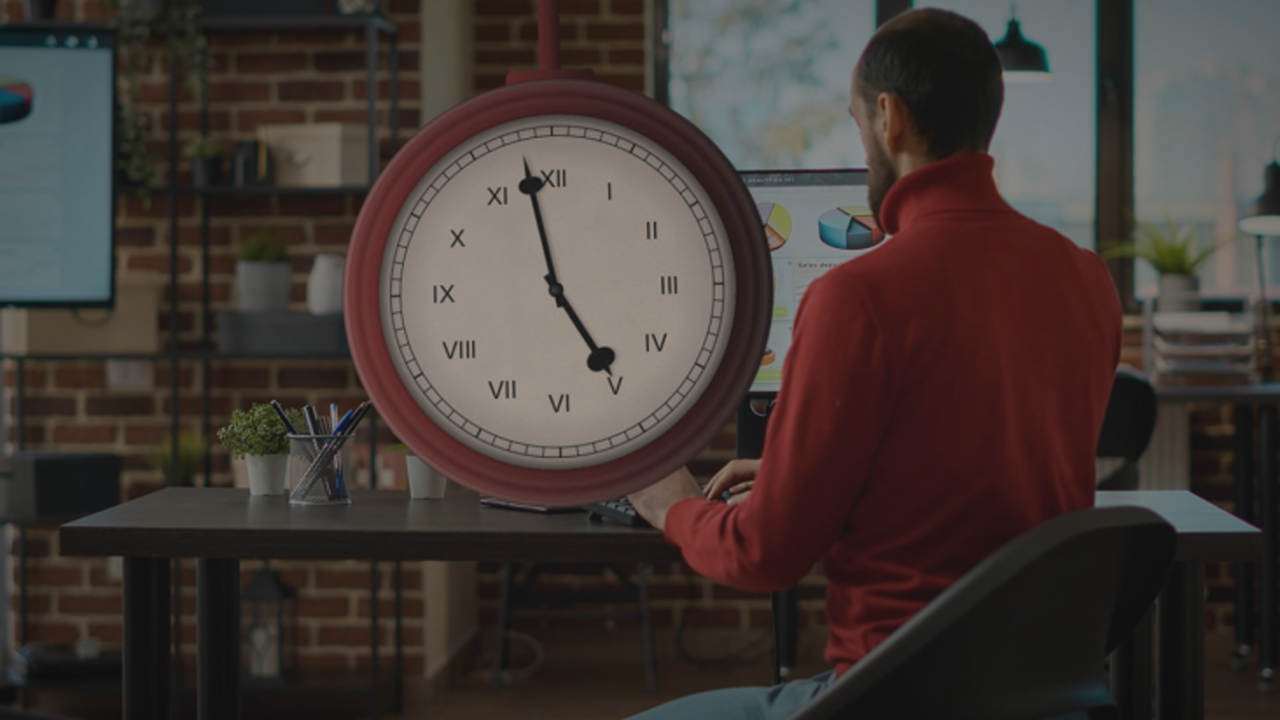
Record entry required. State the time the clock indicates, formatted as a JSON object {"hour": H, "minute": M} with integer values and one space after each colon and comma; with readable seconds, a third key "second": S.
{"hour": 4, "minute": 58}
